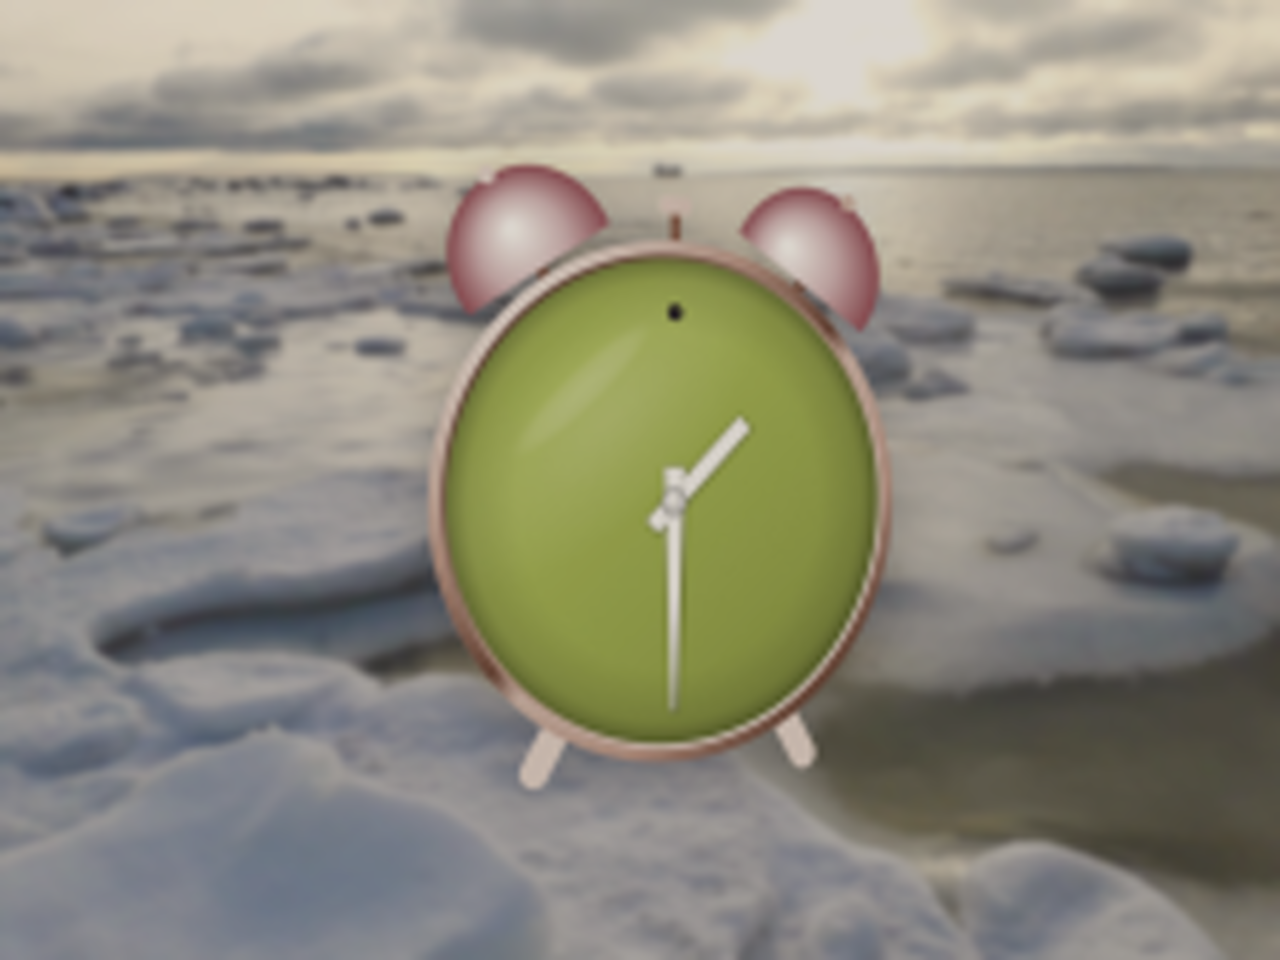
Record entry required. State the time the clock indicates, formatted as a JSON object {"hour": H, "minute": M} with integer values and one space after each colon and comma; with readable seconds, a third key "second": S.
{"hour": 1, "minute": 30}
